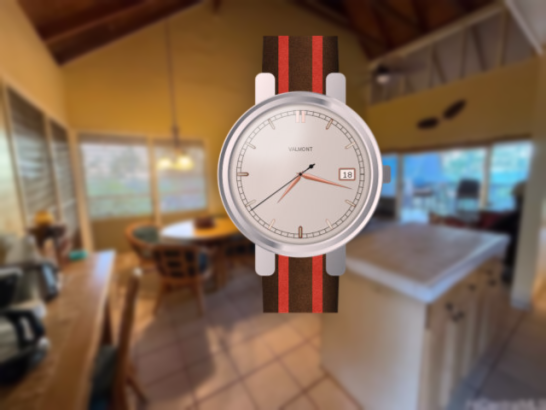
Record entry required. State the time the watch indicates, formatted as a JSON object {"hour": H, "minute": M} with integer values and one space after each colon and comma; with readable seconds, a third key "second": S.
{"hour": 7, "minute": 17, "second": 39}
